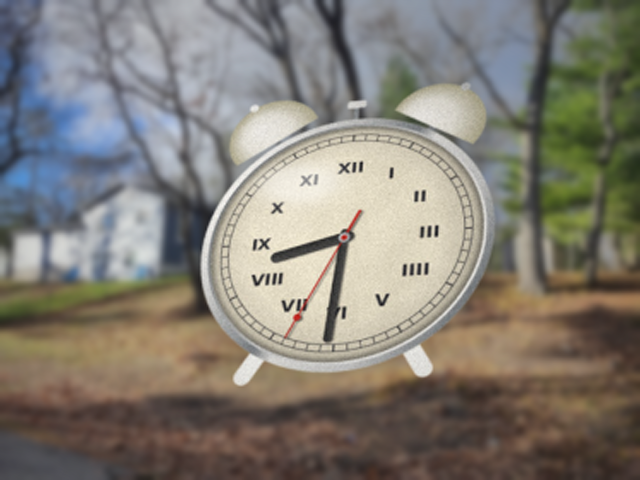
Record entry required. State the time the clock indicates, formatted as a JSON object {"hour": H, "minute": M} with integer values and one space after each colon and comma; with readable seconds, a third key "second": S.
{"hour": 8, "minute": 30, "second": 34}
